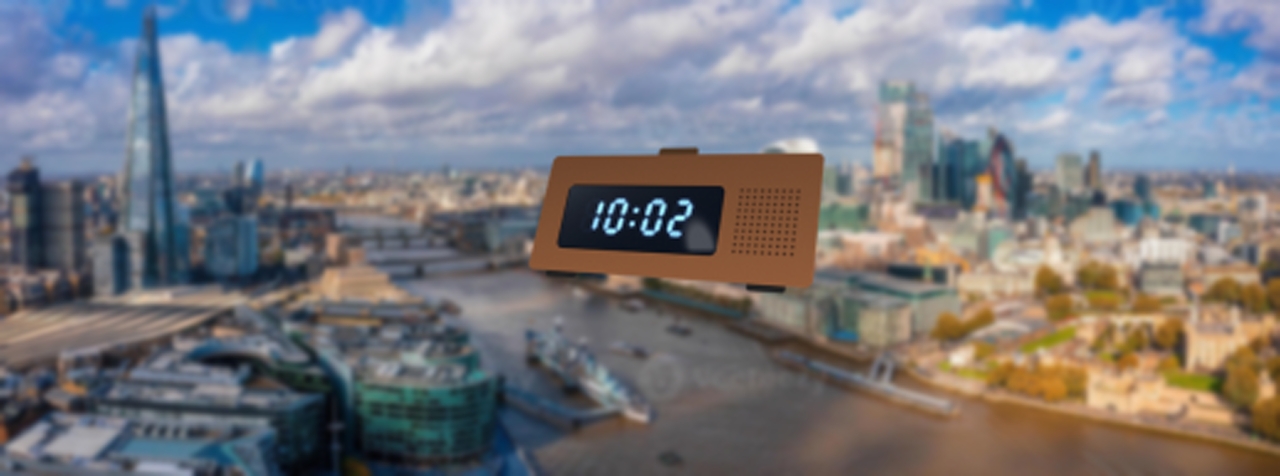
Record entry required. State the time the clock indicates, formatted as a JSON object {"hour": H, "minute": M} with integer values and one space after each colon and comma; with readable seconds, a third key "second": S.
{"hour": 10, "minute": 2}
